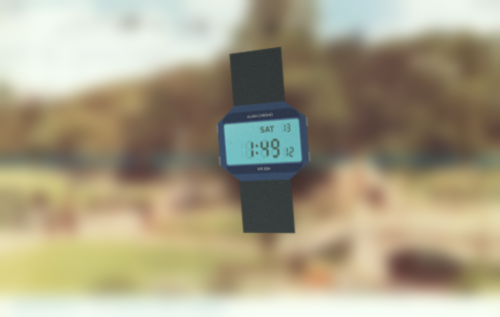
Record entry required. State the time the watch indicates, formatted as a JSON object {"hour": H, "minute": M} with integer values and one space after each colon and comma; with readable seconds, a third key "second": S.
{"hour": 1, "minute": 49, "second": 12}
